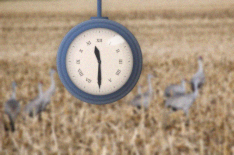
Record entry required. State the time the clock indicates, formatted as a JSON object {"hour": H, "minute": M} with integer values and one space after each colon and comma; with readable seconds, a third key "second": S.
{"hour": 11, "minute": 30}
